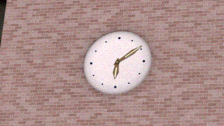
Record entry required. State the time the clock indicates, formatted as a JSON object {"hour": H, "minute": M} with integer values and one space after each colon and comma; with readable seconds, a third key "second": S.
{"hour": 6, "minute": 9}
